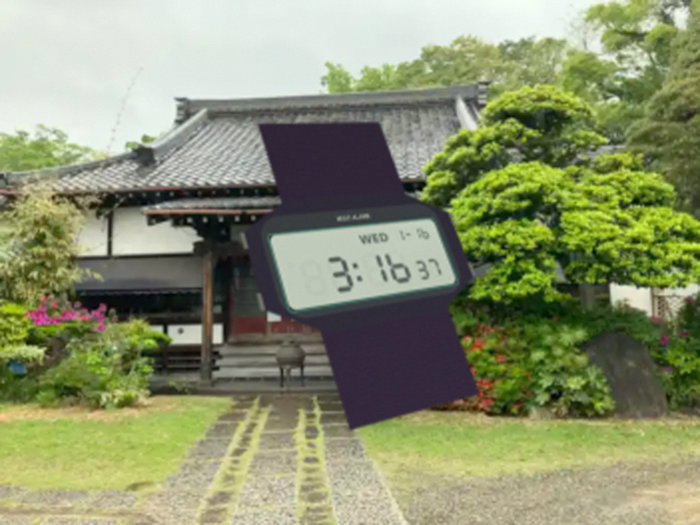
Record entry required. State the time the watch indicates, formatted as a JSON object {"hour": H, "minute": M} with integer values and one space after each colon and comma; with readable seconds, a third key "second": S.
{"hour": 3, "minute": 16, "second": 37}
